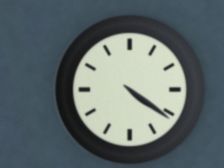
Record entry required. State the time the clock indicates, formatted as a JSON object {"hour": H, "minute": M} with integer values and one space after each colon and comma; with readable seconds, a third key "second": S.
{"hour": 4, "minute": 21}
